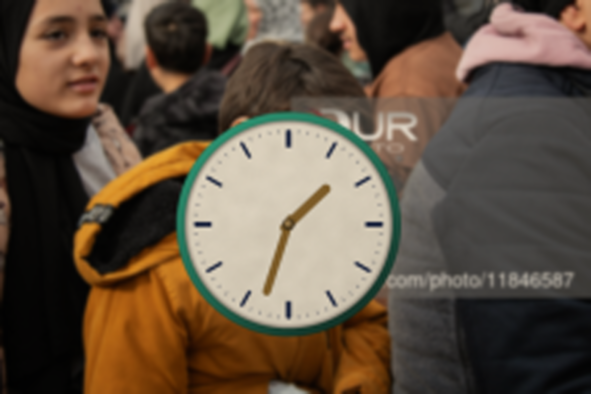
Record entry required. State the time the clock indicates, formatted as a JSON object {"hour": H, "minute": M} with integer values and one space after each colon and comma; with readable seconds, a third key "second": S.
{"hour": 1, "minute": 33}
